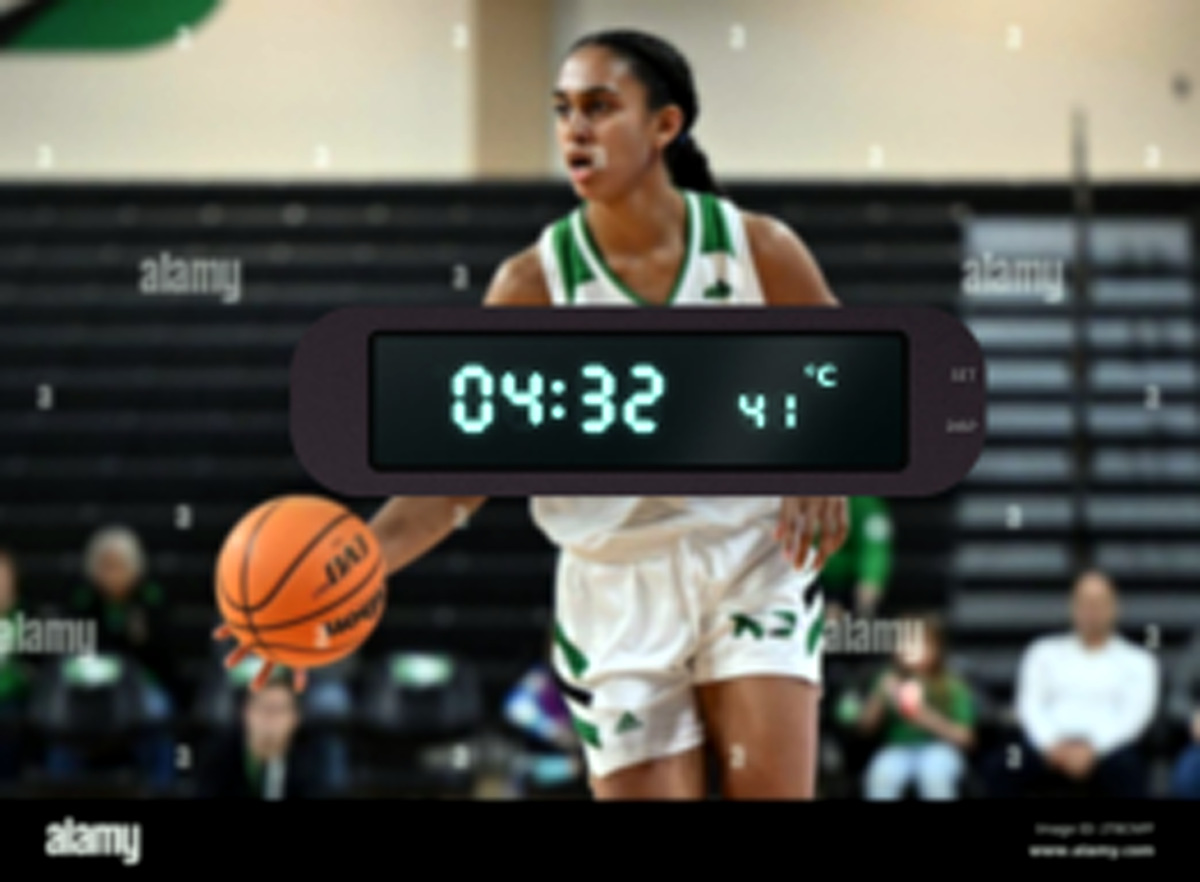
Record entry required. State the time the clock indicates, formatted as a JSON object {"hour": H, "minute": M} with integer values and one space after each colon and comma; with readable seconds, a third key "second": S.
{"hour": 4, "minute": 32}
